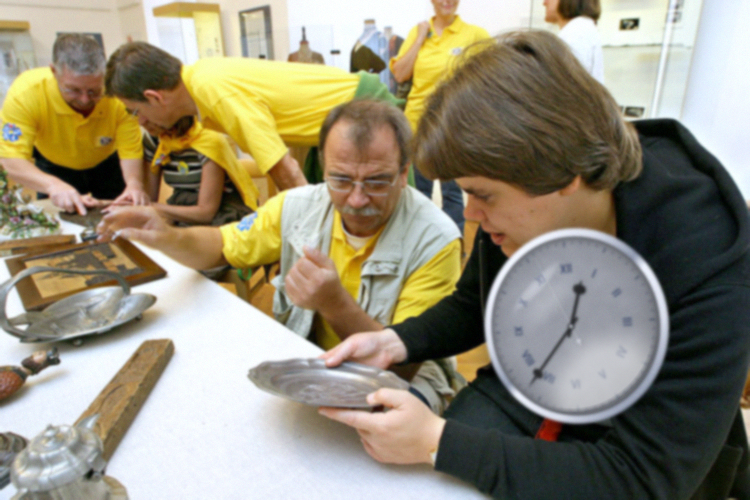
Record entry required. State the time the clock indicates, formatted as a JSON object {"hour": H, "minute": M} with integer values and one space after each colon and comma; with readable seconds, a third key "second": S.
{"hour": 12, "minute": 36, "second": 56}
